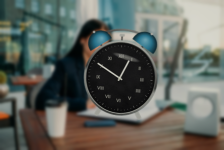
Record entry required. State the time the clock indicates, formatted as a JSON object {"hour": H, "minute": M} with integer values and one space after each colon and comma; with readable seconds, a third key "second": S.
{"hour": 12, "minute": 50}
